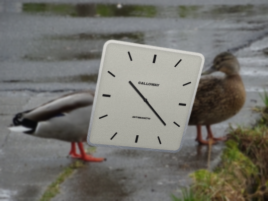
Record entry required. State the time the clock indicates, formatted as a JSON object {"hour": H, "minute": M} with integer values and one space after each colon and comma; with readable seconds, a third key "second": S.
{"hour": 10, "minute": 22}
